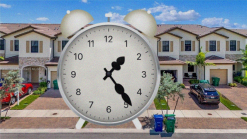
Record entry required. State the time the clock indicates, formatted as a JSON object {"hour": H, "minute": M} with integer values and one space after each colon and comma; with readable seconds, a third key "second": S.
{"hour": 1, "minute": 24}
